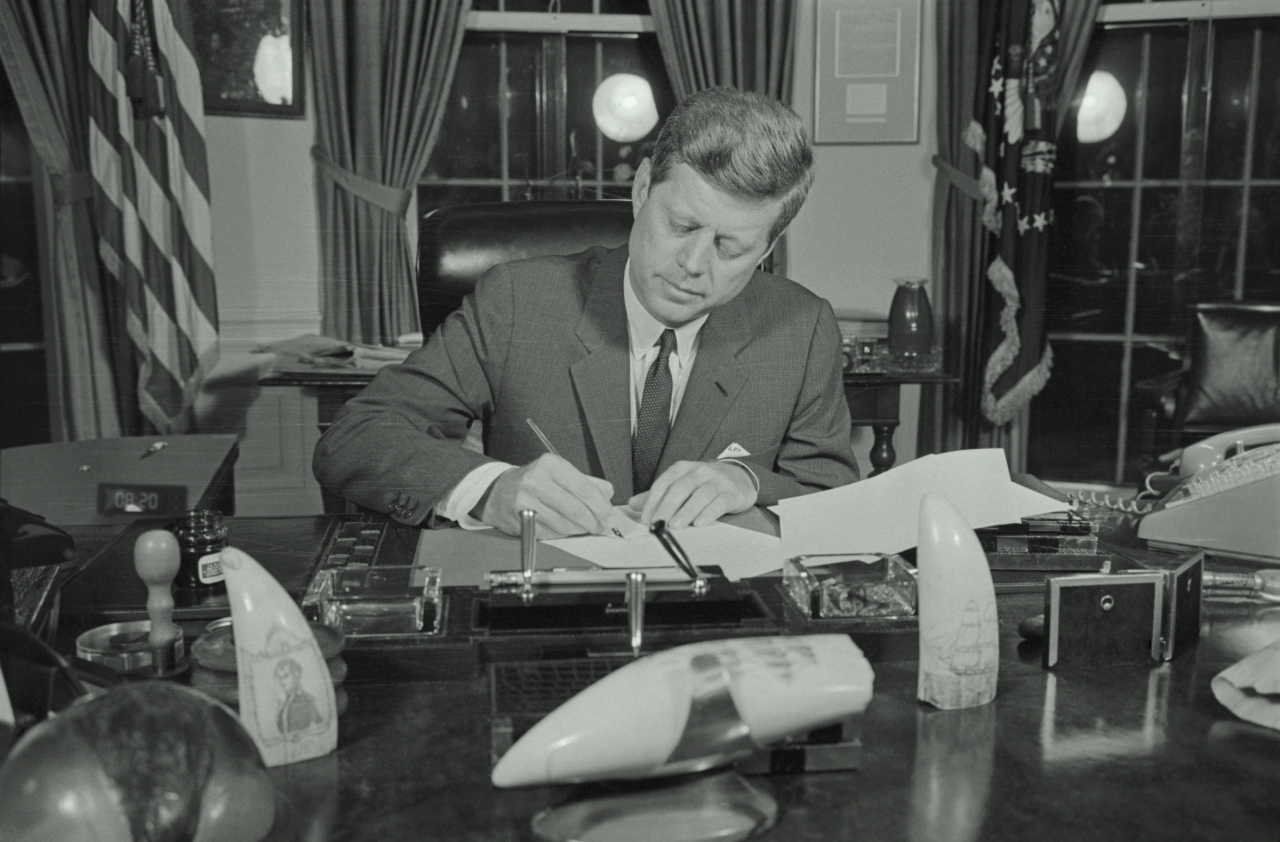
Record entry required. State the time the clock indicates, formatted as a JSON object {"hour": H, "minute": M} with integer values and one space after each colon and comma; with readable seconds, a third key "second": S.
{"hour": 8, "minute": 20}
